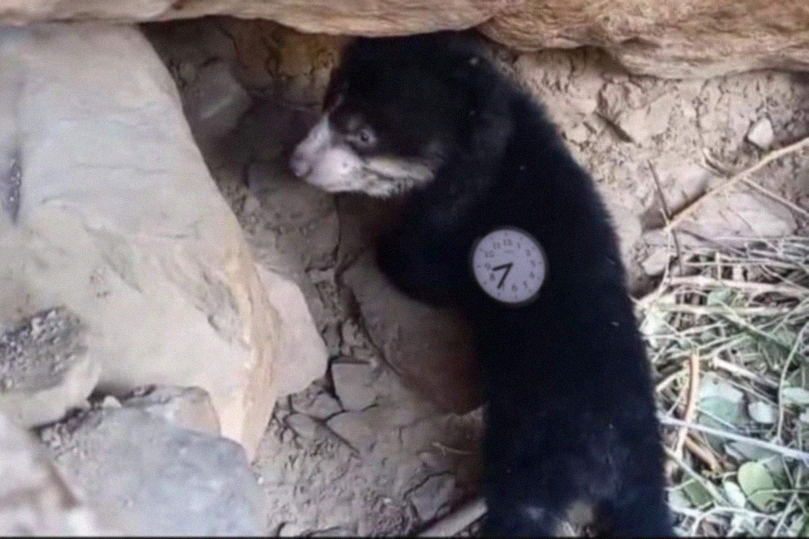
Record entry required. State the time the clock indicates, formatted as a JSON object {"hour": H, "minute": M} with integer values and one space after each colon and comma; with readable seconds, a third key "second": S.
{"hour": 8, "minute": 36}
